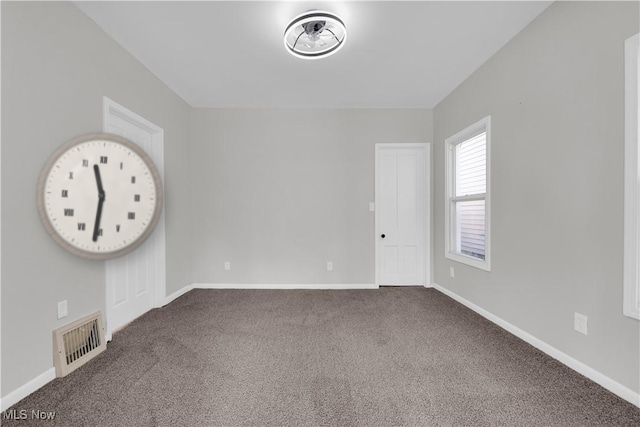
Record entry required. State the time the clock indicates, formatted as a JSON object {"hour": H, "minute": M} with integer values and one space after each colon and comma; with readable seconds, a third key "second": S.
{"hour": 11, "minute": 31}
